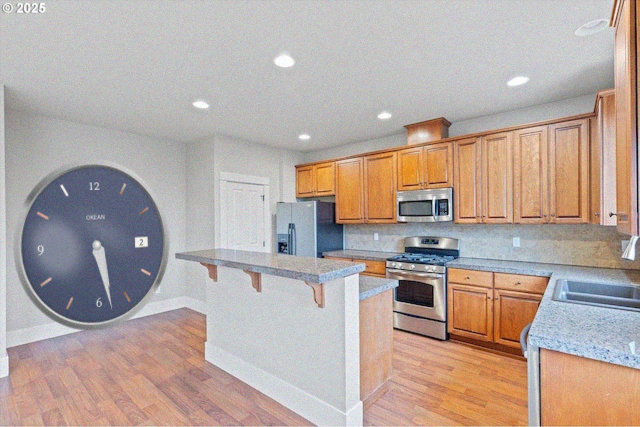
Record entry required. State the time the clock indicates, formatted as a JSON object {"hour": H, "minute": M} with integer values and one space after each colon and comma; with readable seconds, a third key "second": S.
{"hour": 5, "minute": 28}
